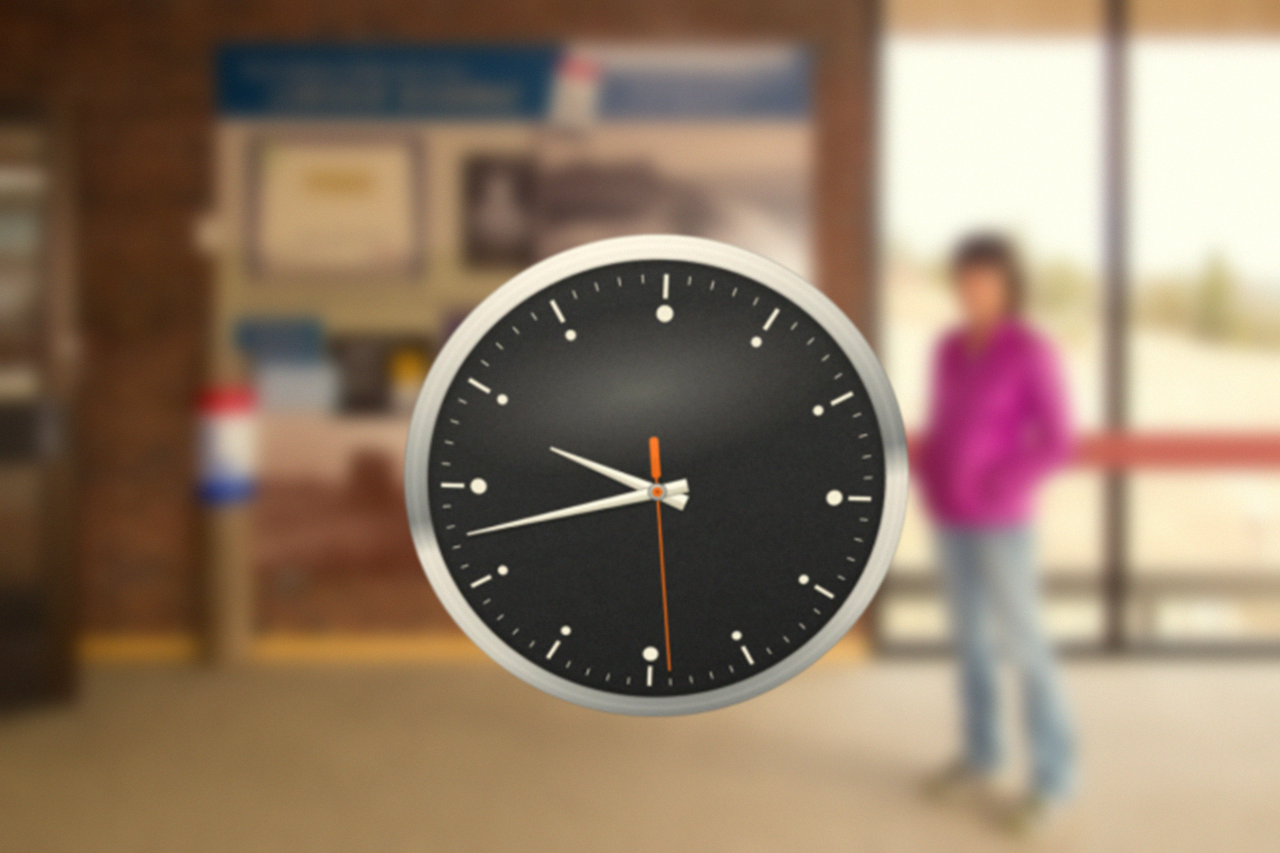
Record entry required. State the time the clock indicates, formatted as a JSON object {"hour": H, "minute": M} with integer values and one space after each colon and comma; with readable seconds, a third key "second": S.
{"hour": 9, "minute": 42, "second": 29}
